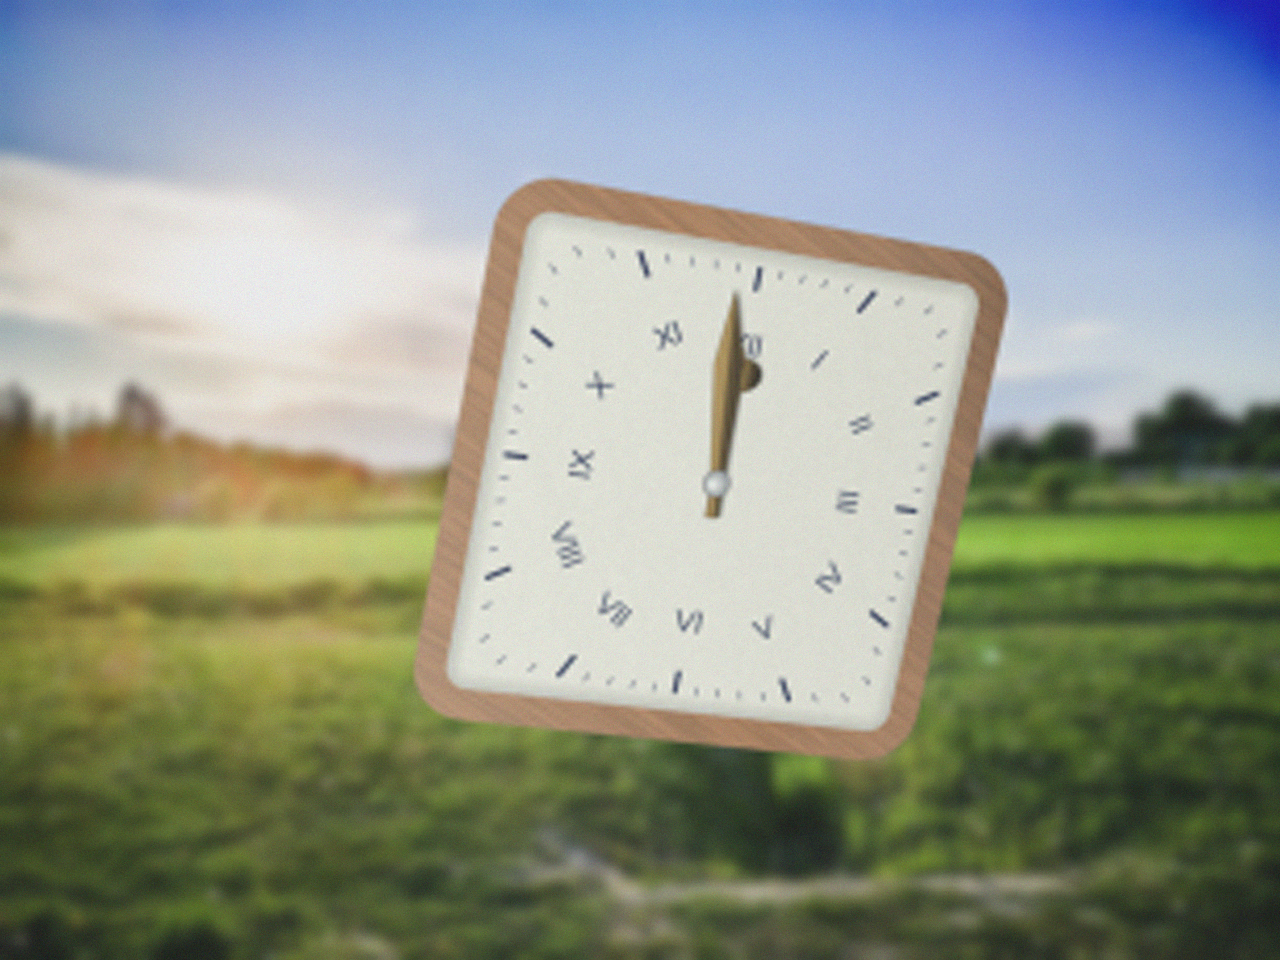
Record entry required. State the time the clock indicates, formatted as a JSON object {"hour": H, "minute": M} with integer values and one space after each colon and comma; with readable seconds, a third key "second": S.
{"hour": 11, "minute": 59}
